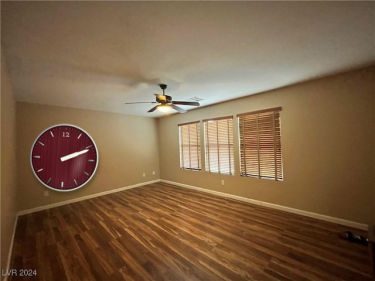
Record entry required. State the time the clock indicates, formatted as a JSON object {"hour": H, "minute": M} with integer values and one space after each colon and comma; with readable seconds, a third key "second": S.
{"hour": 2, "minute": 11}
